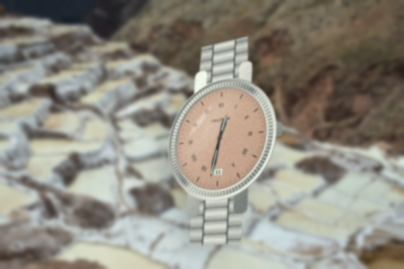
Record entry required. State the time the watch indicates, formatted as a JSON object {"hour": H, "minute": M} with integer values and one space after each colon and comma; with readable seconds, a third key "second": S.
{"hour": 12, "minute": 32}
